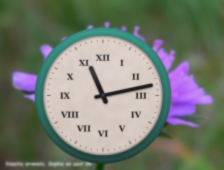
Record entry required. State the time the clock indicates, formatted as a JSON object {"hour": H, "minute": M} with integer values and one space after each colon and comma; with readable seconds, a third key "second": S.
{"hour": 11, "minute": 13}
